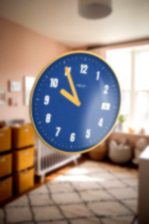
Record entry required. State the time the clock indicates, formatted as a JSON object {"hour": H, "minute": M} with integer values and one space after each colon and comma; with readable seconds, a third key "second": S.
{"hour": 9, "minute": 55}
